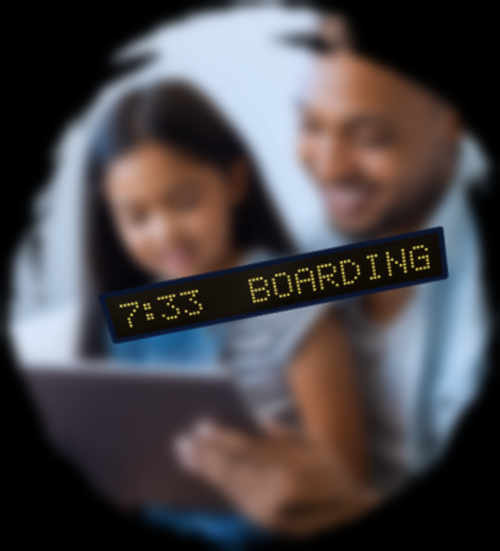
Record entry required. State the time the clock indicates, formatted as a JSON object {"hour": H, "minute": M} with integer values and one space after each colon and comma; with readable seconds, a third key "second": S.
{"hour": 7, "minute": 33}
